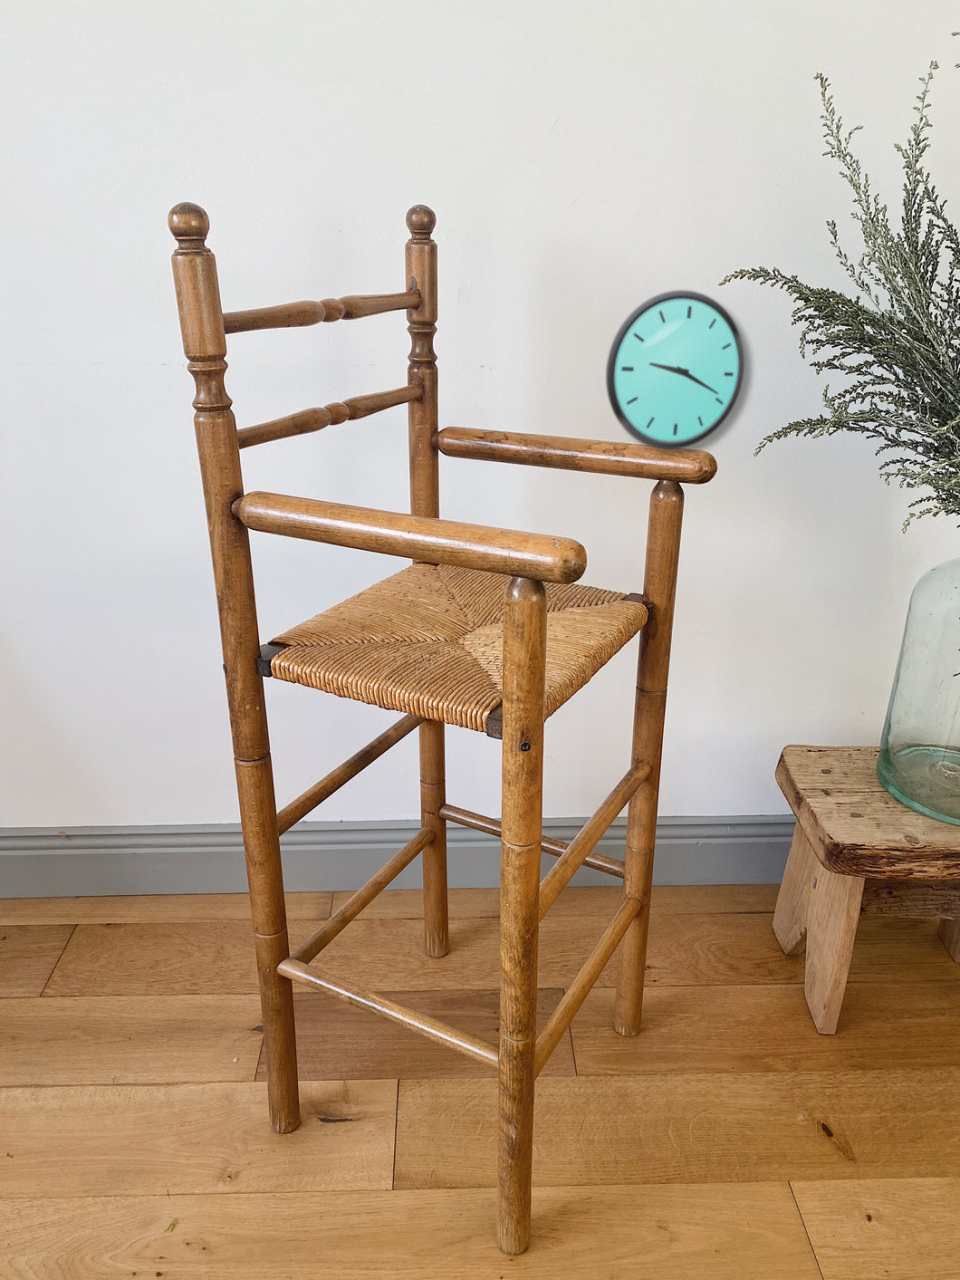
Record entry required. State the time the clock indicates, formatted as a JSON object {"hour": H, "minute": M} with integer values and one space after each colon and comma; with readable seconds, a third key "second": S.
{"hour": 9, "minute": 19}
